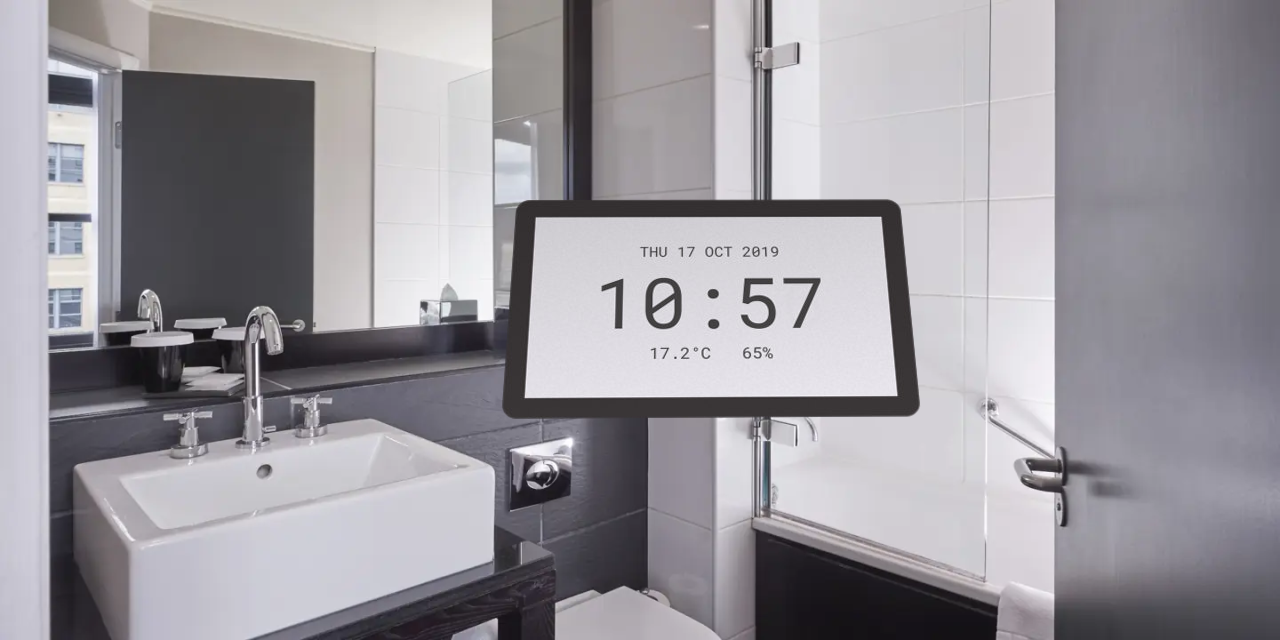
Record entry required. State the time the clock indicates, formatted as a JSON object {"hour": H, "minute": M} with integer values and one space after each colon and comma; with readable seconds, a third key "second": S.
{"hour": 10, "minute": 57}
